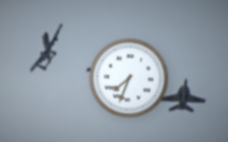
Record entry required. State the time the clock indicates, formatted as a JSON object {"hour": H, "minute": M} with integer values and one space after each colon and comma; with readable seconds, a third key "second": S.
{"hour": 7, "minute": 33}
